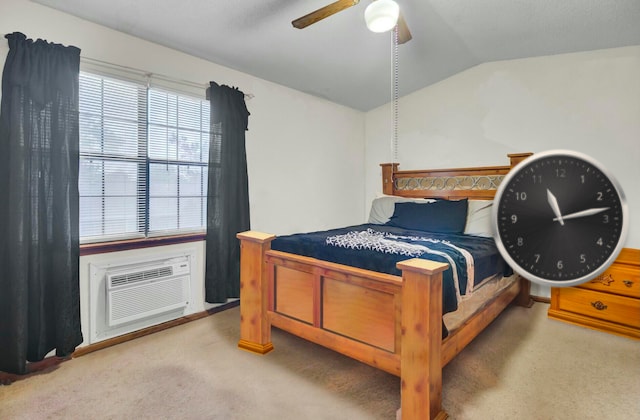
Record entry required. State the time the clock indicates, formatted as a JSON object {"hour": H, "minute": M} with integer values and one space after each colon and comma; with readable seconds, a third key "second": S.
{"hour": 11, "minute": 13}
